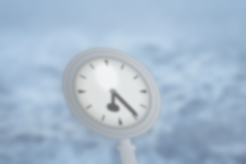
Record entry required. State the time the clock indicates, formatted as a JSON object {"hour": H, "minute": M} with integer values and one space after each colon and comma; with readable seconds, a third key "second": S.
{"hour": 6, "minute": 24}
